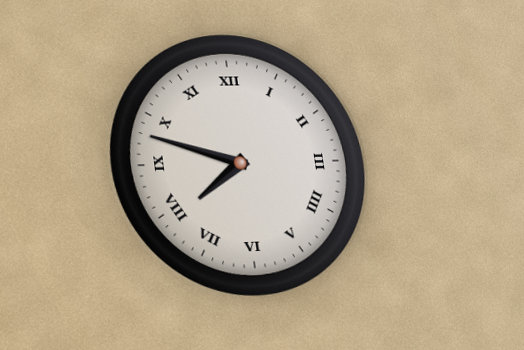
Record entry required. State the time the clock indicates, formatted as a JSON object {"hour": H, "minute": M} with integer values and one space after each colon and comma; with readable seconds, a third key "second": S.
{"hour": 7, "minute": 48}
